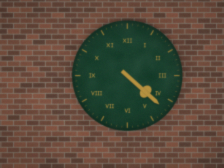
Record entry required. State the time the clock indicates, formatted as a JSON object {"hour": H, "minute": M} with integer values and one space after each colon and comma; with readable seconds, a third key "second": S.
{"hour": 4, "minute": 22}
